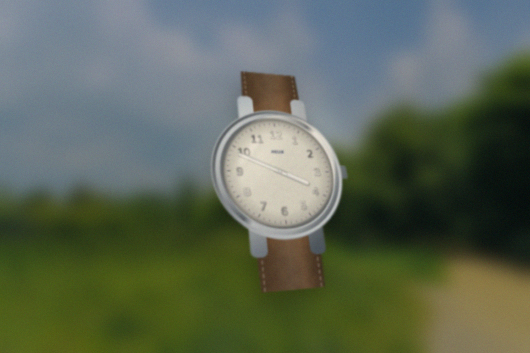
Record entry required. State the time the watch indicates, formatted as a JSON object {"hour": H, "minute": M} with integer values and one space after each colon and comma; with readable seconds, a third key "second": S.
{"hour": 3, "minute": 49}
